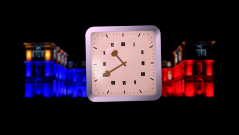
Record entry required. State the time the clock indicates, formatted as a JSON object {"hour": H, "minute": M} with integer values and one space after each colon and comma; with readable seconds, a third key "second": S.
{"hour": 10, "minute": 40}
